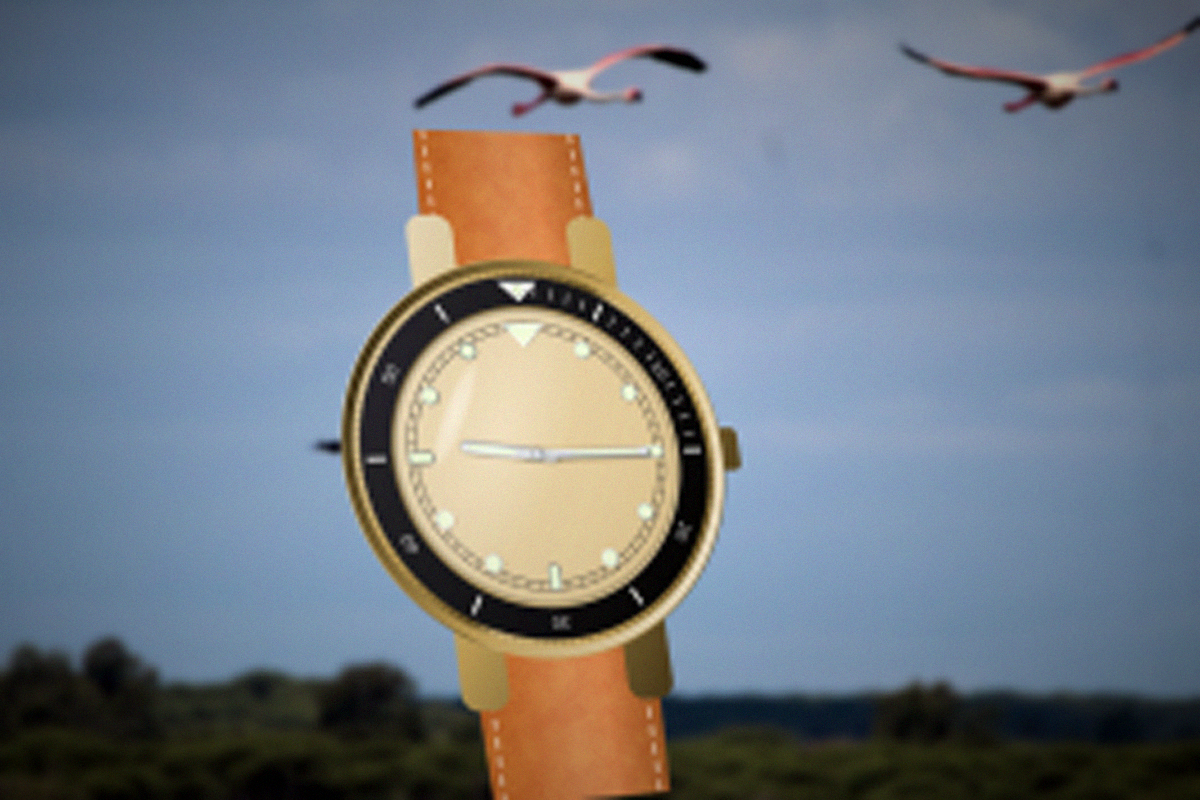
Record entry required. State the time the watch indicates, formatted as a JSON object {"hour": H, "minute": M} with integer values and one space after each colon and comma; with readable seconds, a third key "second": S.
{"hour": 9, "minute": 15}
